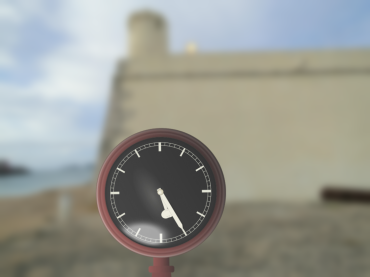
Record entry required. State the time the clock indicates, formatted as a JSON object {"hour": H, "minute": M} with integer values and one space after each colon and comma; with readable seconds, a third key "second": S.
{"hour": 5, "minute": 25}
